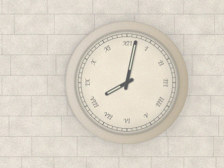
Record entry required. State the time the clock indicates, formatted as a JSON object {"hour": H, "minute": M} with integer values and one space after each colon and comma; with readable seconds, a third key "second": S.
{"hour": 8, "minute": 2}
